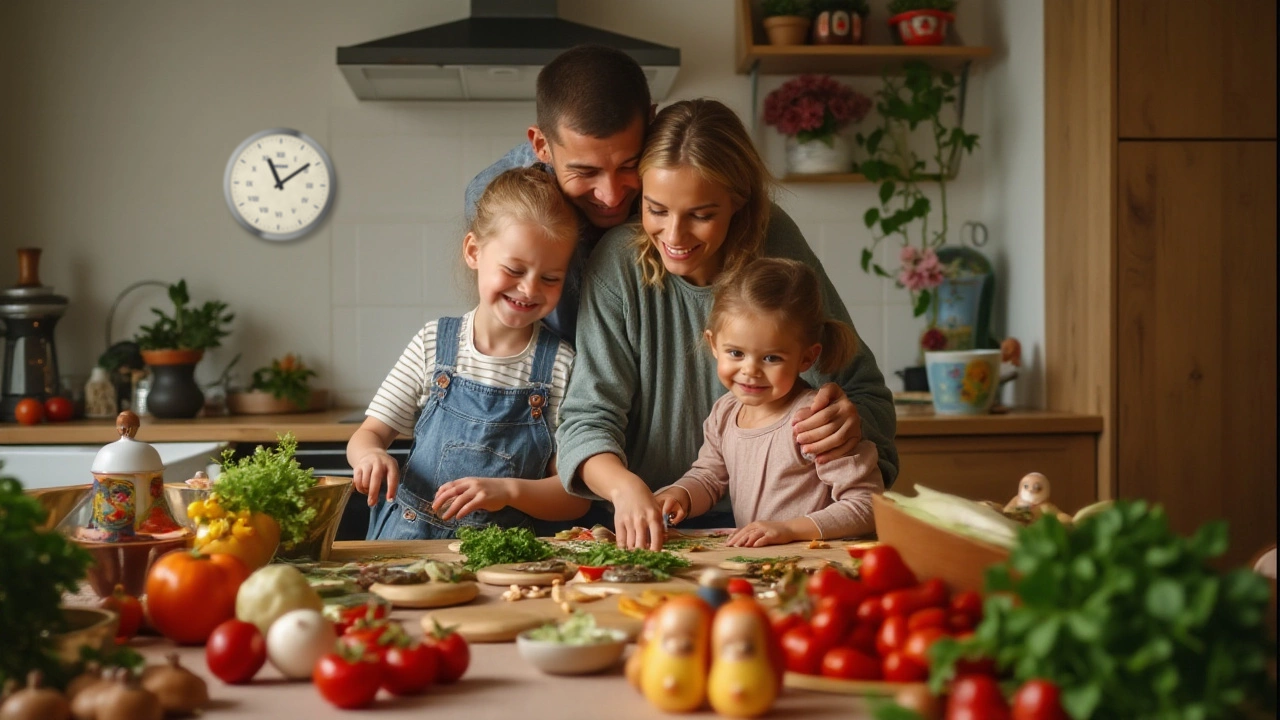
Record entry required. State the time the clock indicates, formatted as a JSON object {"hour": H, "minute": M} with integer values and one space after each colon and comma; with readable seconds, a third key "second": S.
{"hour": 11, "minute": 9}
